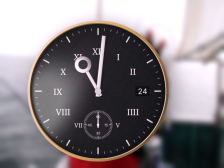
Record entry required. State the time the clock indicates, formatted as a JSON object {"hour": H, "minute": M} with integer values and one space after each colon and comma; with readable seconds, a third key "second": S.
{"hour": 11, "minute": 1}
